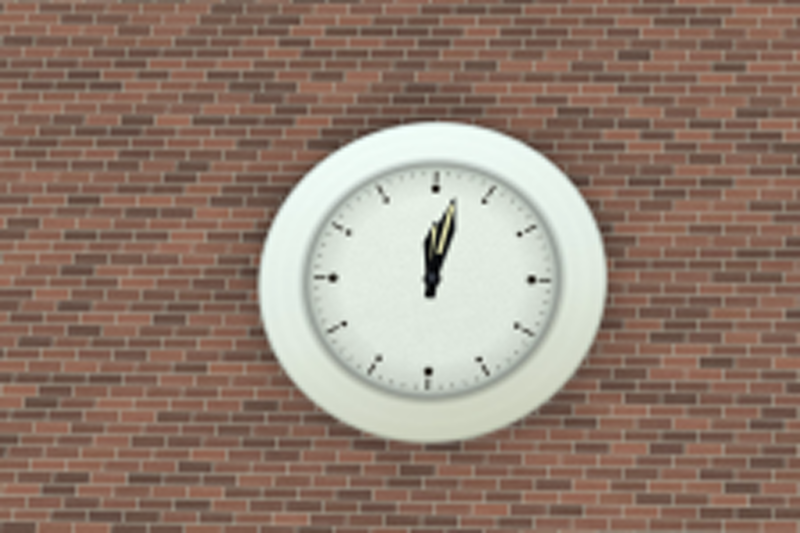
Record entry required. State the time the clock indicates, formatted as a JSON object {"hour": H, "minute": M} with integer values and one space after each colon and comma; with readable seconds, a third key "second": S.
{"hour": 12, "minute": 2}
